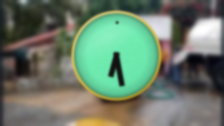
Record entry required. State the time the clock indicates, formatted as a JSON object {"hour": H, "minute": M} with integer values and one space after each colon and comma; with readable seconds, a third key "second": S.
{"hour": 6, "minute": 28}
